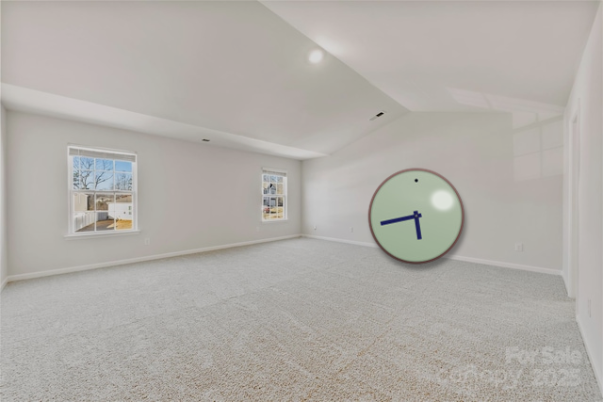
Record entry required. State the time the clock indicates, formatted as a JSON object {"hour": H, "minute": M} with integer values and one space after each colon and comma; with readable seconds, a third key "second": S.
{"hour": 5, "minute": 43}
